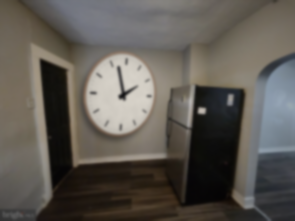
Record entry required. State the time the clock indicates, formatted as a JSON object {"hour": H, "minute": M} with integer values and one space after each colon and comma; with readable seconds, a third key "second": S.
{"hour": 1, "minute": 57}
